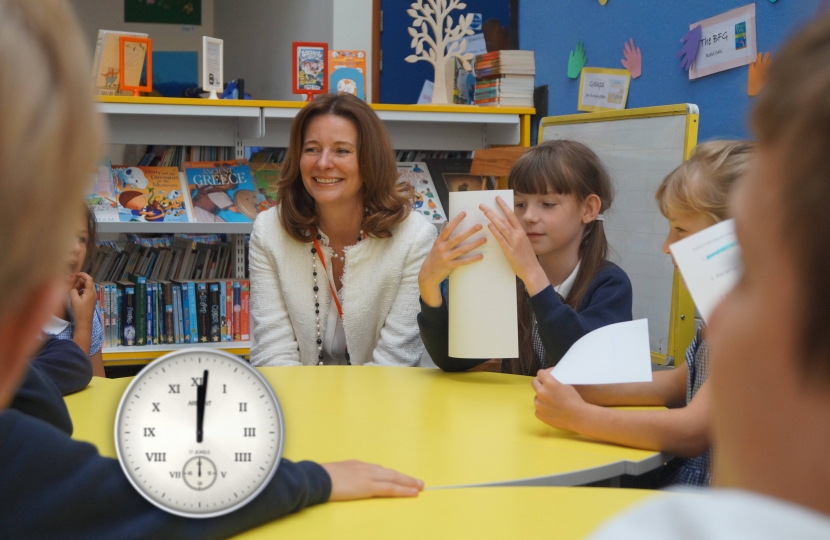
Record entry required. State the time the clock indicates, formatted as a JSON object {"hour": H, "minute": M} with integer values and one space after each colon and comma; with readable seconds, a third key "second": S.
{"hour": 12, "minute": 1}
